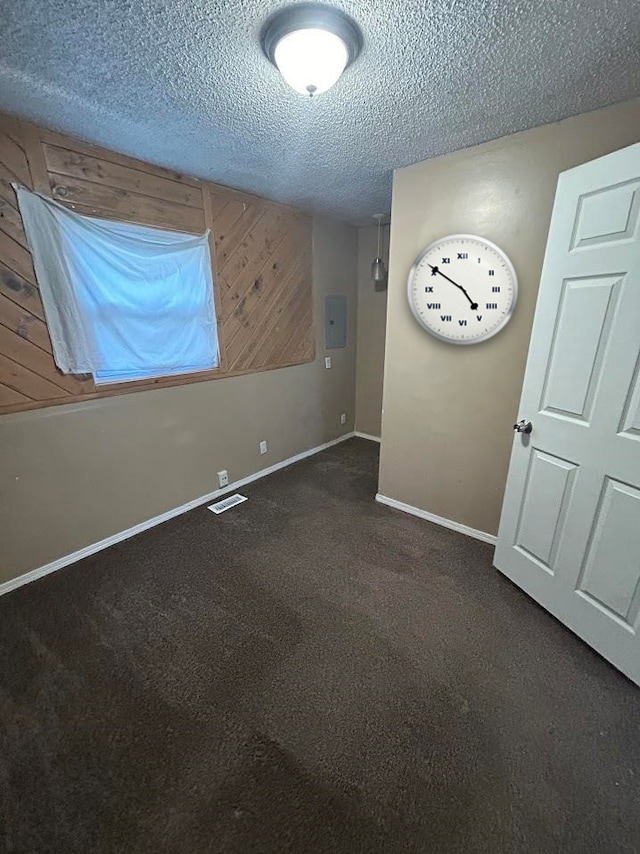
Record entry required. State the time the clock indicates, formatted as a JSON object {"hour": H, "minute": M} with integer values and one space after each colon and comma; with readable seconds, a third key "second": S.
{"hour": 4, "minute": 51}
